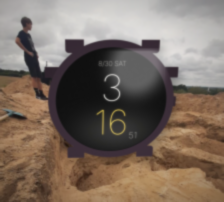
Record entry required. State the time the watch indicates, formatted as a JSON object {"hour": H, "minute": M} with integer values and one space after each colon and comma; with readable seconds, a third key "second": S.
{"hour": 3, "minute": 16, "second": 51}
